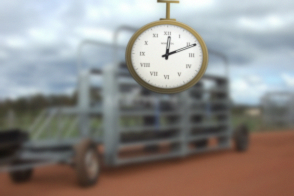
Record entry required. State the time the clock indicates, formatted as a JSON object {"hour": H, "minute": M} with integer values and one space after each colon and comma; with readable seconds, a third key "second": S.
{"hour": 12, "minute": 11}
